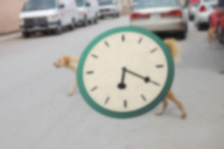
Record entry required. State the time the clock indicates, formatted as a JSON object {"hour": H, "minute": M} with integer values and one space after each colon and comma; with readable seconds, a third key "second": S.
{"hour": 6, "minute": 20}
